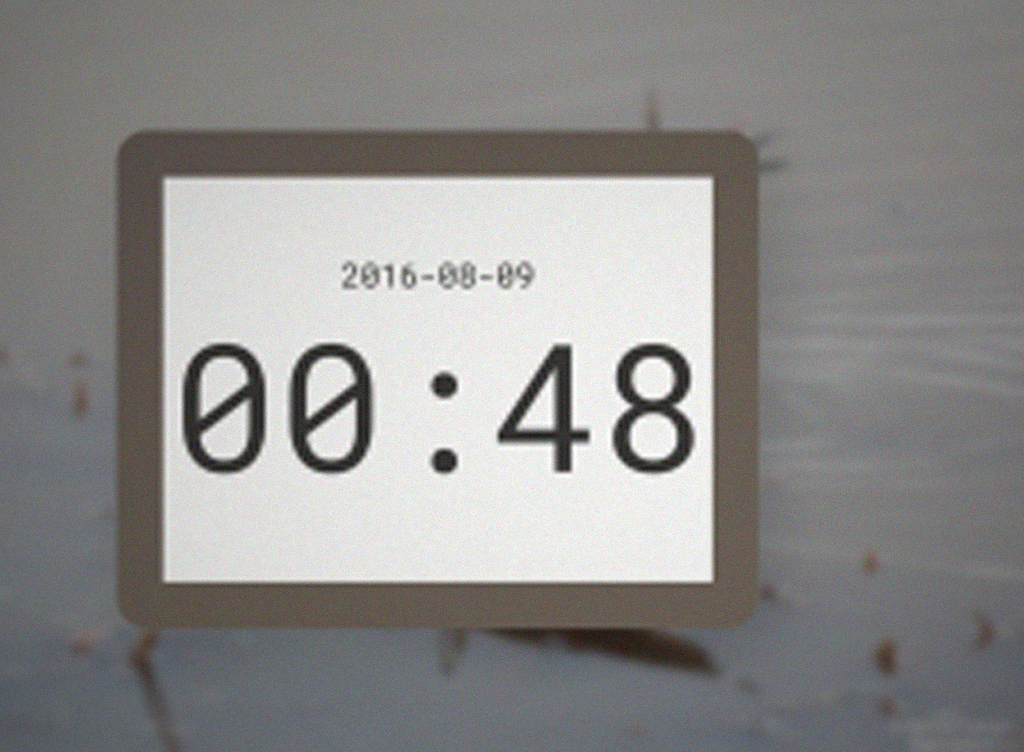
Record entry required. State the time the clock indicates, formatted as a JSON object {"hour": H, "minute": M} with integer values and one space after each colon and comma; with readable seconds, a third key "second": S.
{"hour": 0, "minute": 48}
